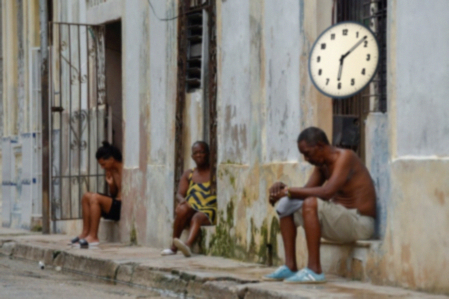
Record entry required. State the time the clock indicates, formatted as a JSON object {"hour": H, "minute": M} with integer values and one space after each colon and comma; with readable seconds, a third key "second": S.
{"hour": 6, "minute": 8}
